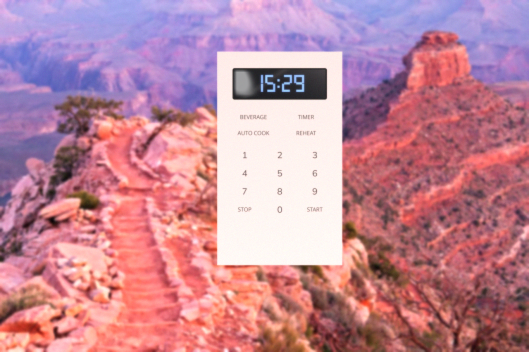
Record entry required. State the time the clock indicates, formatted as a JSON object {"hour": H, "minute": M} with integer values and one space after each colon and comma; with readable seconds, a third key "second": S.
{"hour": 15, "minute": 29}
